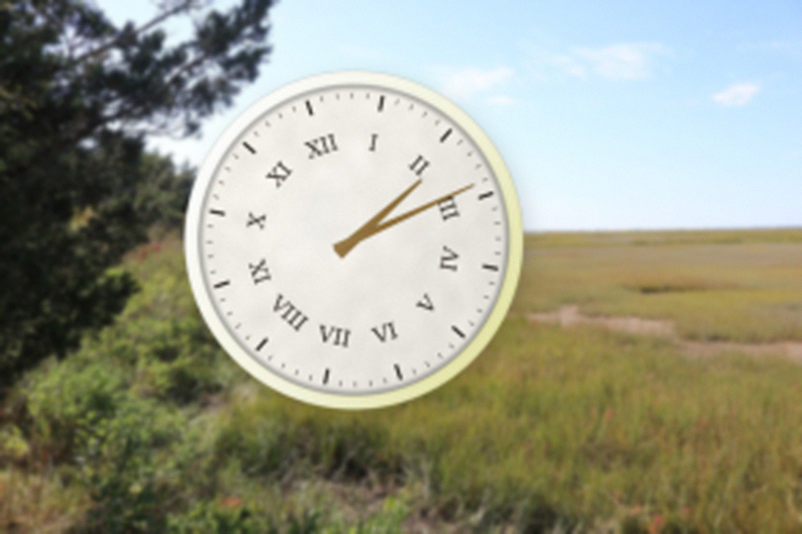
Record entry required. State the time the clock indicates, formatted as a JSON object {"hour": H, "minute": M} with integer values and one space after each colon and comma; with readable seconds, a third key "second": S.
{"hour": 2, "minute": 14}
